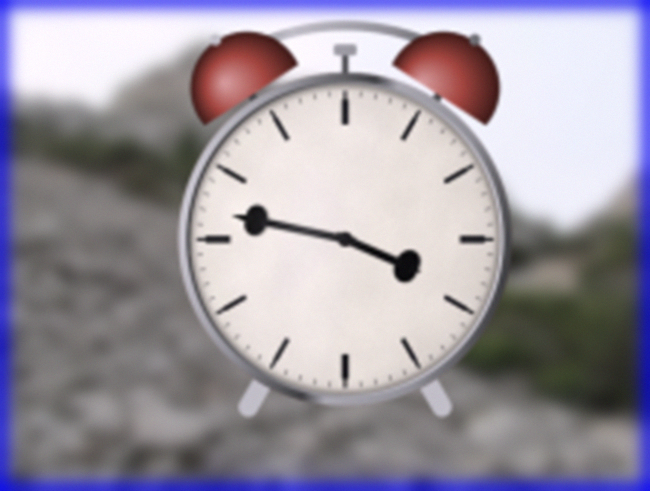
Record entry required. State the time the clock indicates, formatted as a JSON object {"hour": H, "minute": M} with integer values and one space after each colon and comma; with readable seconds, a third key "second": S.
{"hour": 3, "minute": 47}
